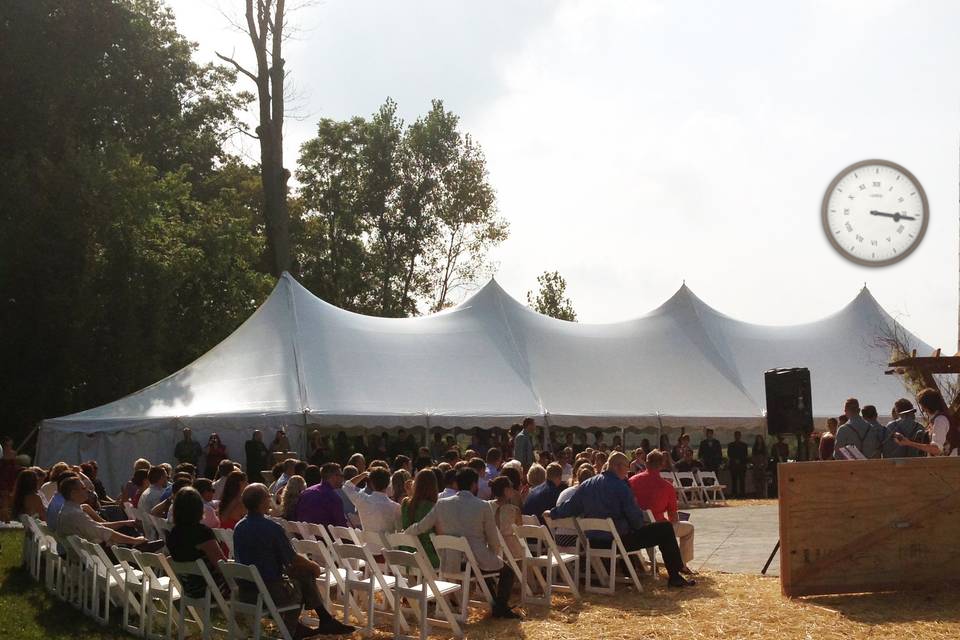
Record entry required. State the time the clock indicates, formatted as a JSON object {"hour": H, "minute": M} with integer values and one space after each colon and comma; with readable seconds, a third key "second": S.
{"hour": 3, "minute": 16}
